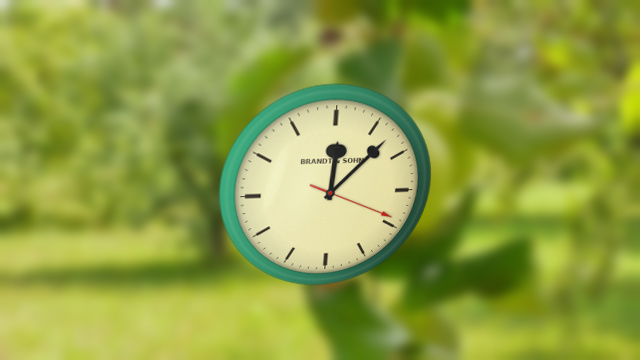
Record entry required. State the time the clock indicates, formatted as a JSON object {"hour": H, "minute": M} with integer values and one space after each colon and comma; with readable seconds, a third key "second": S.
{"hour": 12, "minute": 7, "second": 19}
